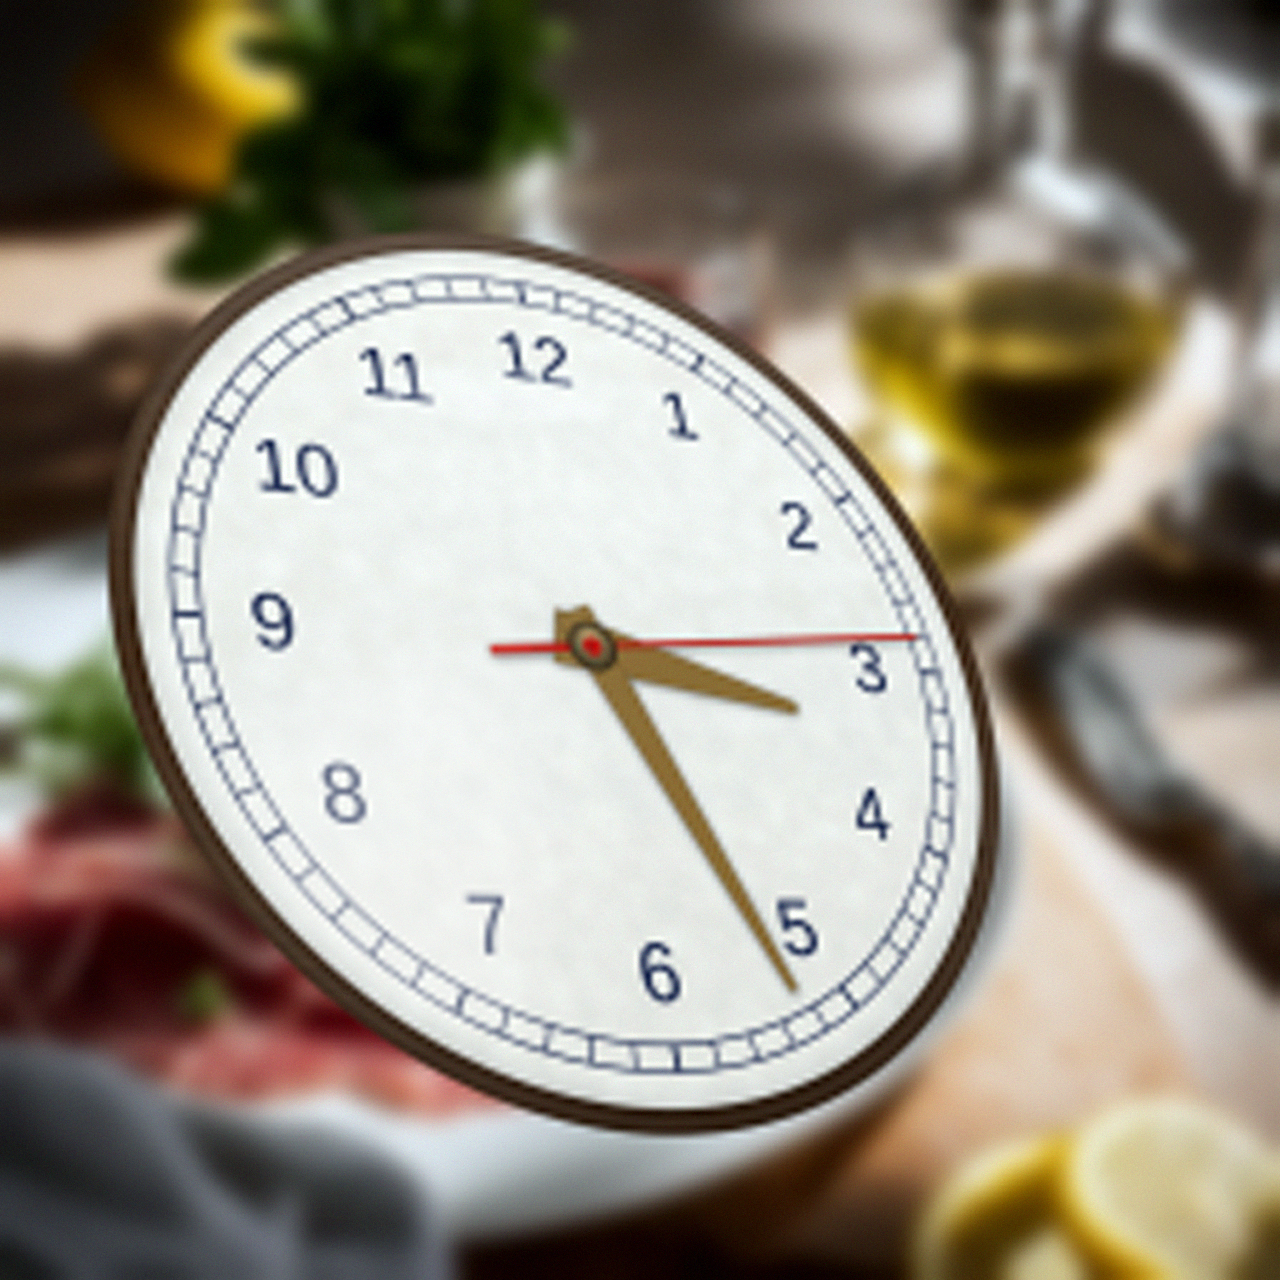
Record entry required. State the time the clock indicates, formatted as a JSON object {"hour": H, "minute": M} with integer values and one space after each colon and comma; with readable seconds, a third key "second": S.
{"hour": 3, "minute": 26, "second": 14}
